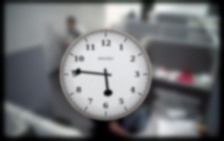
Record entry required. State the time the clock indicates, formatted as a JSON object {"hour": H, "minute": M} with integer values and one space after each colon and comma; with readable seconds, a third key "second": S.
{"hour": 5, "minute": 46}
